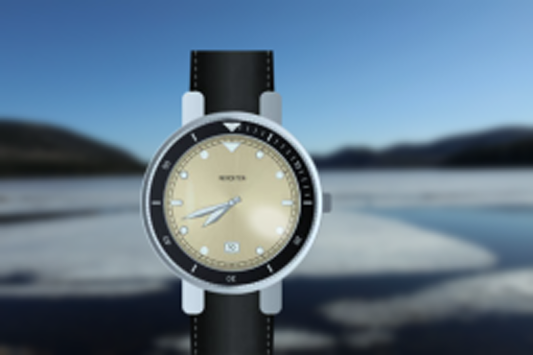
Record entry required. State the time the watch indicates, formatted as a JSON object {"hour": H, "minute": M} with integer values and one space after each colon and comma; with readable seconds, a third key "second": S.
{"hour": 7, "minute": 42}
